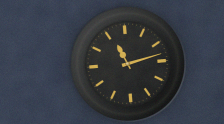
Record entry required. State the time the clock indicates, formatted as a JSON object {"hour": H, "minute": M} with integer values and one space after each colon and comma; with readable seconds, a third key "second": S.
{"hour": 11, "minute": 13}
